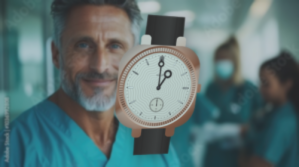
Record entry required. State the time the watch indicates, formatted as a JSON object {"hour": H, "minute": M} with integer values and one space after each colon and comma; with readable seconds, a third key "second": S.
{"hour": 1, "minute": 0}
